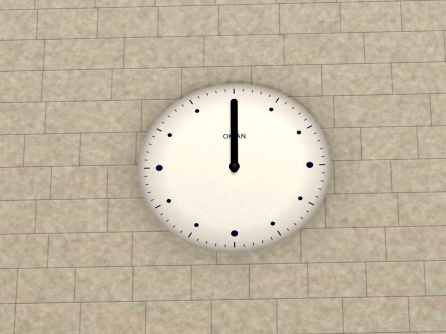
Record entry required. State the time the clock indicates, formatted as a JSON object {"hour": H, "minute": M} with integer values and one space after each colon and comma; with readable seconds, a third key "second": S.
{"hour": 12, "minute": 0}
